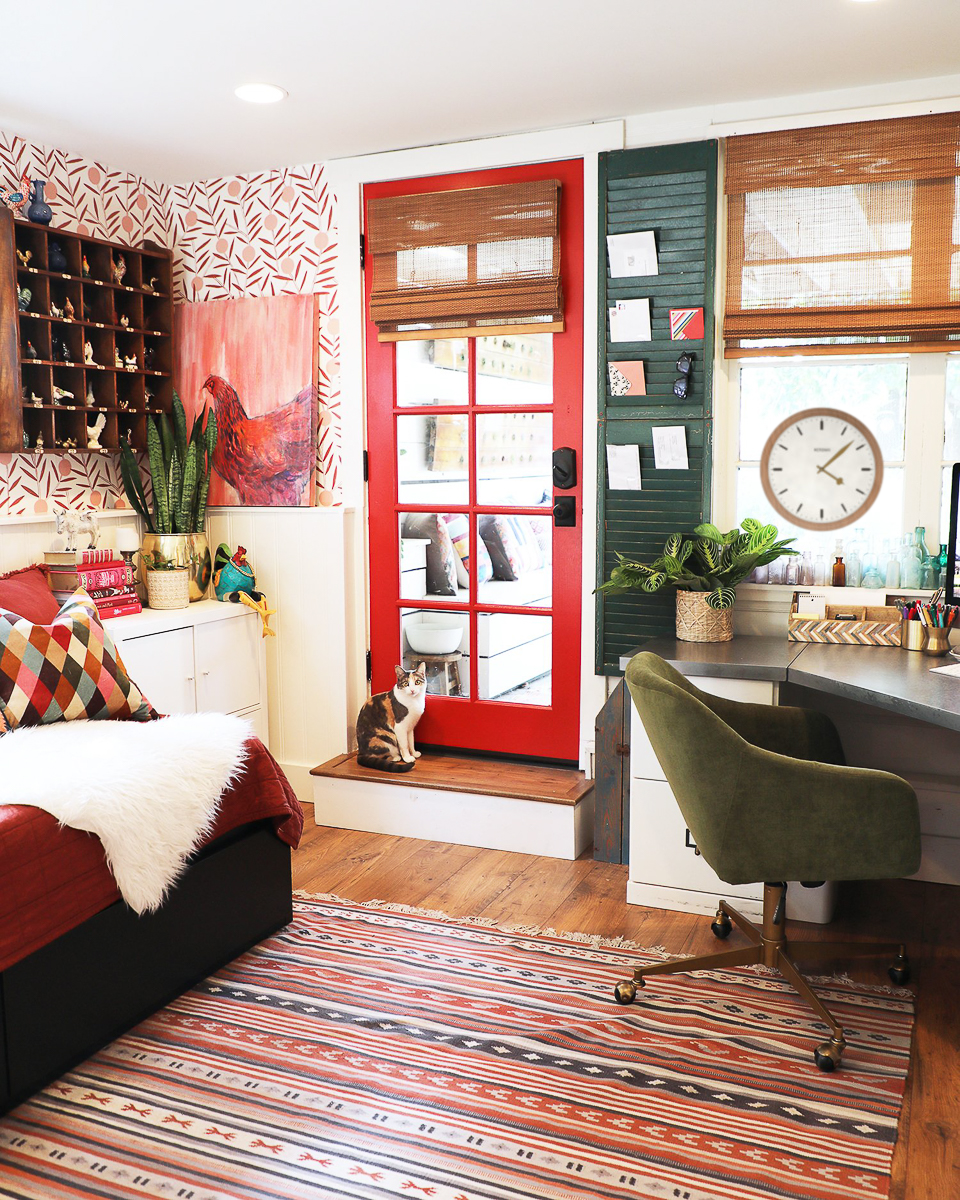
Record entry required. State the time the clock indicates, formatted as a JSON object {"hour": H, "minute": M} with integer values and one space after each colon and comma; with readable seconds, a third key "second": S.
{"hour": 4, "minute": 8}
